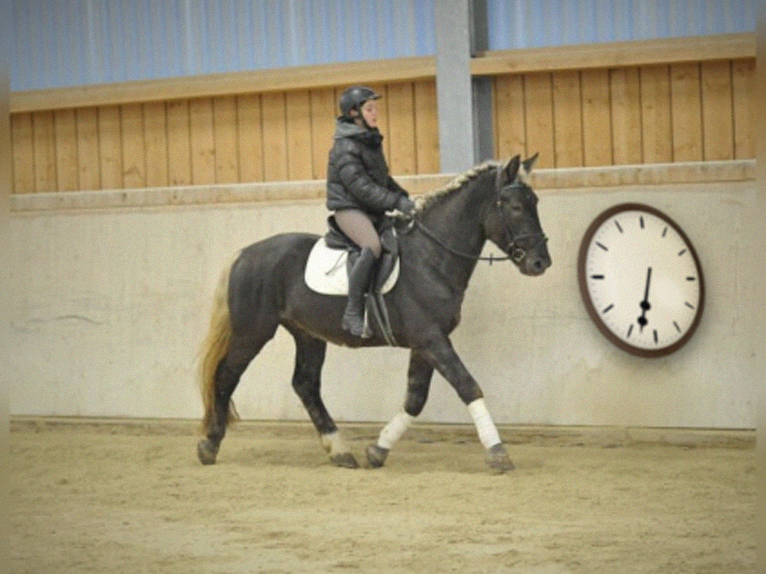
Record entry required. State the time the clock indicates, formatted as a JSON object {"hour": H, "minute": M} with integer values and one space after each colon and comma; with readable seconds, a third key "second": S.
{"hour": 6, "minute": 33}
